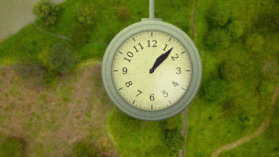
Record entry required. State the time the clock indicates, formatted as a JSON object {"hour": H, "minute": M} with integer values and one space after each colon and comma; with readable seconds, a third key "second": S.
{"hour": 1, "minute": 7}
